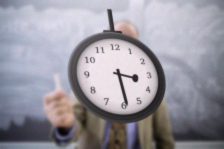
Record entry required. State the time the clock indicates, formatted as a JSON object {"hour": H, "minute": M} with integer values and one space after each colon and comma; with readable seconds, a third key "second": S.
{"hour": 3, "minute": 29}
